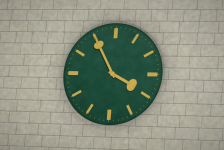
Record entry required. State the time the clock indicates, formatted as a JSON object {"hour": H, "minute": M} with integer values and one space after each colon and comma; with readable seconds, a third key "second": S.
{"hour": 3, "minute": 55}
